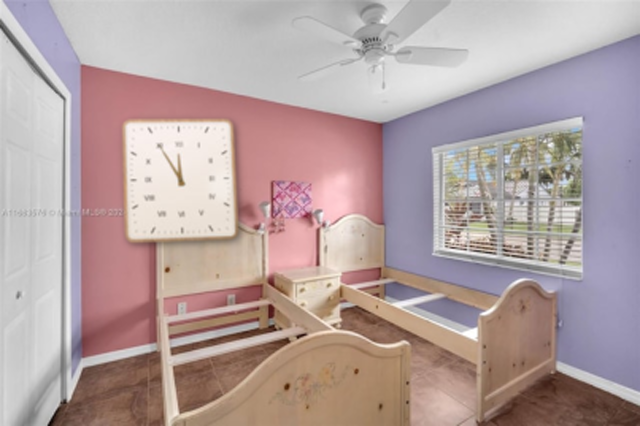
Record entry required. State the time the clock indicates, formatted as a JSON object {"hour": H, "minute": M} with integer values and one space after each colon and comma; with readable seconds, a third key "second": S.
{"hour": 11, "minute": 55}
